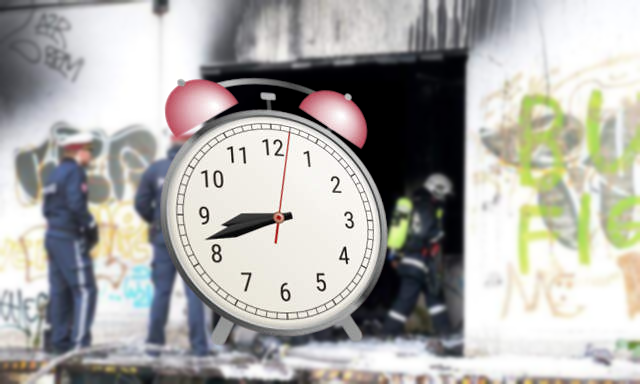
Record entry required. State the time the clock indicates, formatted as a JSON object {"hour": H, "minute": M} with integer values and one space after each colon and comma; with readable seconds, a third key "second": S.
{"hour": 8, "minute": 42, "second": 2}
